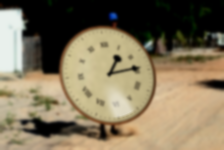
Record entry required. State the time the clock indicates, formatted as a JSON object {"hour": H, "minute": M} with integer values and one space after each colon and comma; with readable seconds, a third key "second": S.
{"hour": 1, "minute": 14}
